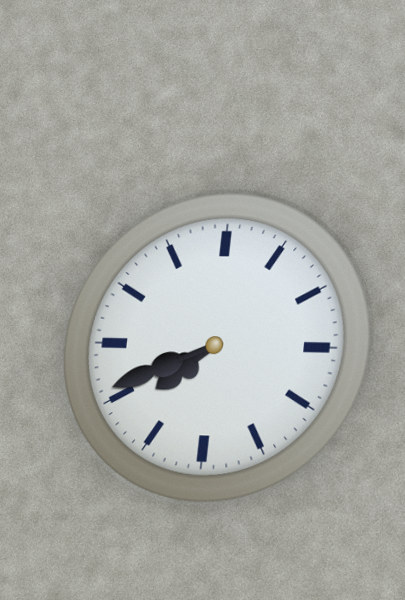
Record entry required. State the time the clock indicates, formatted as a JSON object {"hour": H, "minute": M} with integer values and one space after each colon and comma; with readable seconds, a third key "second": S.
{"hour": 7, "minute": 41}
